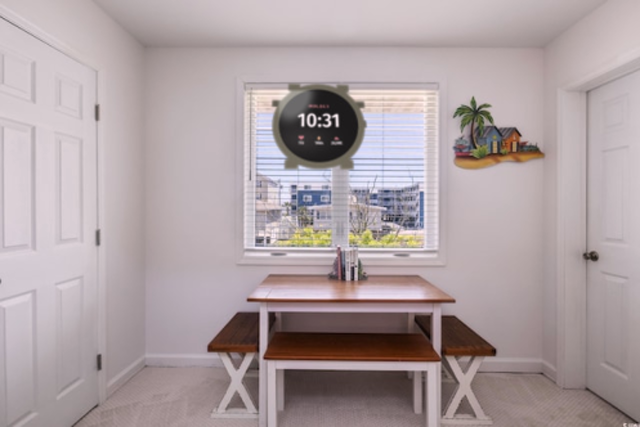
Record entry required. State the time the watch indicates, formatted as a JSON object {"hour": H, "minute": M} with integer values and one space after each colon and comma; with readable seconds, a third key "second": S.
{"hour": 10, "minute": 31}
